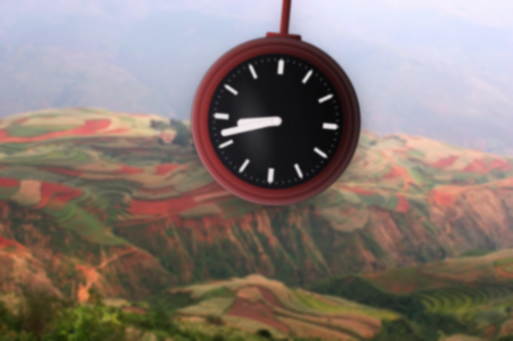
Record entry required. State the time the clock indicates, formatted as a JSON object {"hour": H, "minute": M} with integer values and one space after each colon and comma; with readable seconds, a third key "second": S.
{"hour": 8, "minute": 42}
